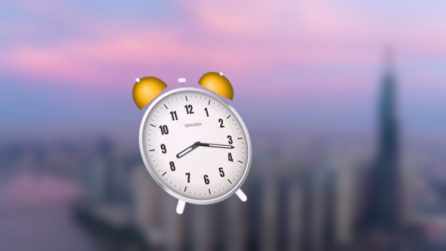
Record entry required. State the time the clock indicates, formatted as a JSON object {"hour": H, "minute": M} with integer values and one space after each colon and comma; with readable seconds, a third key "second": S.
{"hour": 8, "minute": 17}
